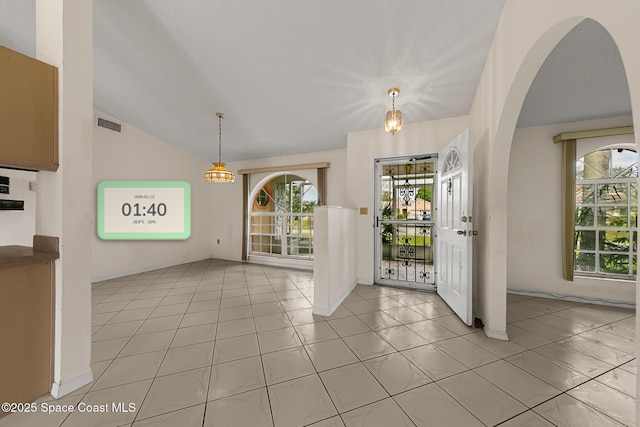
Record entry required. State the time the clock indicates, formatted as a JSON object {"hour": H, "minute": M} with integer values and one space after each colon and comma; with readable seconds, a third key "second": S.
{"hour": 1, "minute": 40}
